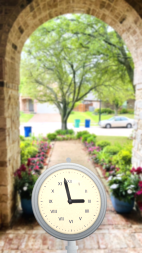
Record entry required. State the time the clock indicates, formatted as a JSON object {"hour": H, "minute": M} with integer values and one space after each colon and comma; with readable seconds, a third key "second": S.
{"hour": 2, "minute": 58}
